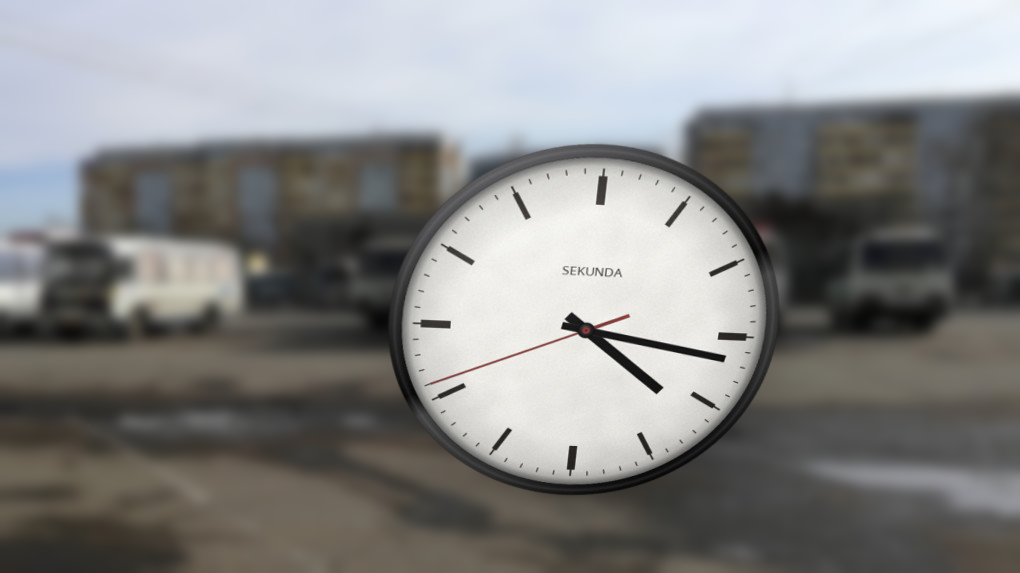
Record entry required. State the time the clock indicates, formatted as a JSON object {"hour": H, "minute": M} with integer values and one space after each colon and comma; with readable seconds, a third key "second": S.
{"hour": 4, "minute": 16, "second": 41}
